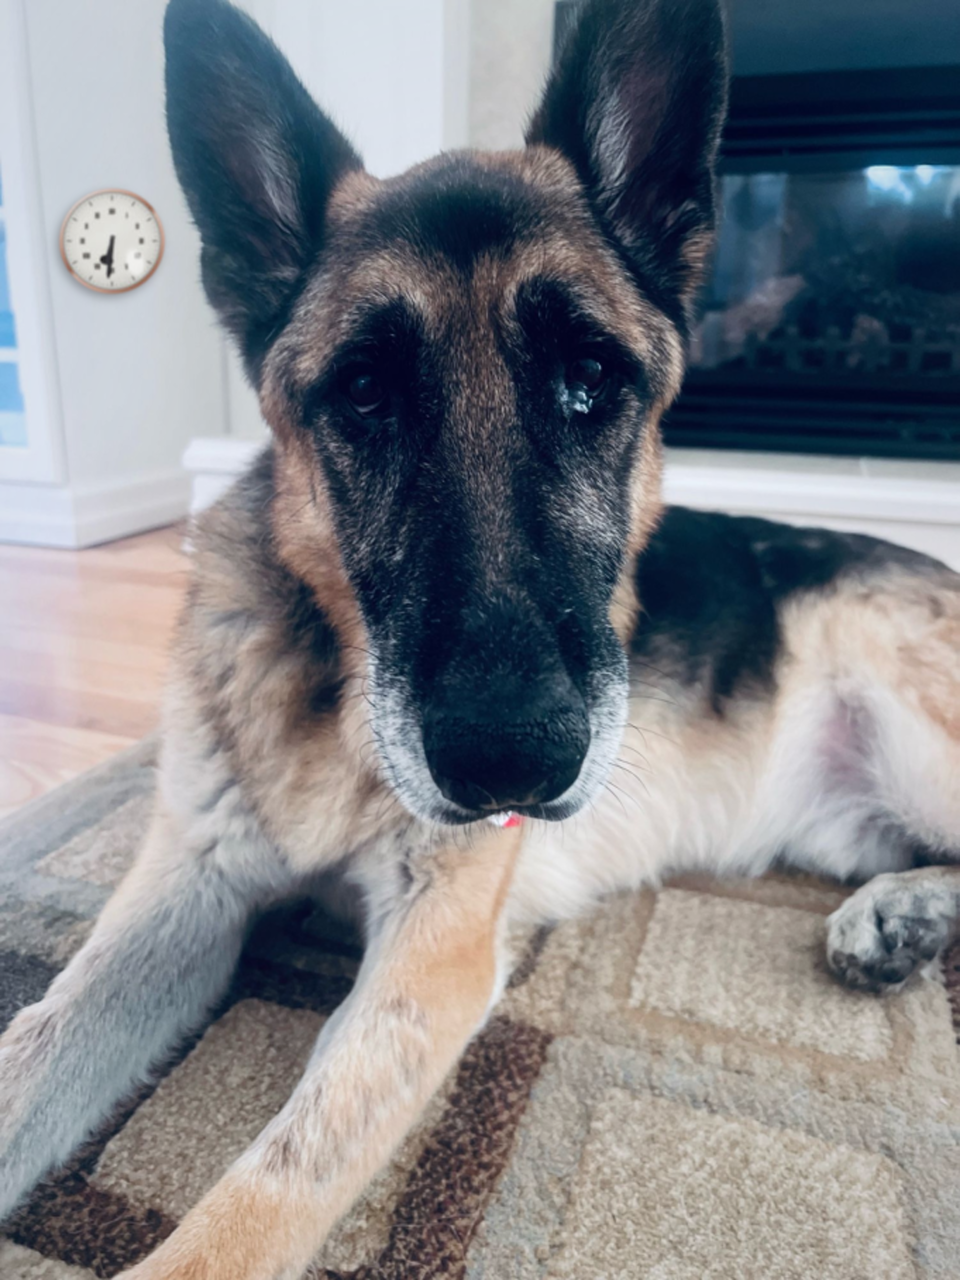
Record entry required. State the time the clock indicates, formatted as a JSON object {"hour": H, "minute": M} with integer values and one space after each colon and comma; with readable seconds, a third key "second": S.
{"hour": 6, "minute": 31}
